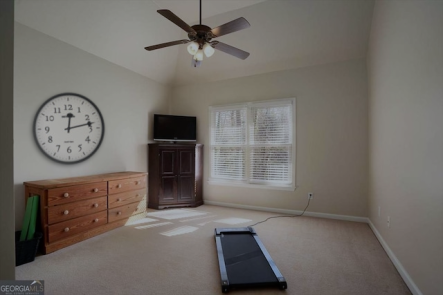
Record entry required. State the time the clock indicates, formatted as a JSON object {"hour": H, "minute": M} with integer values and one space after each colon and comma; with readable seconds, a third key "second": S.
{"hour": 12, "minute": 13}
